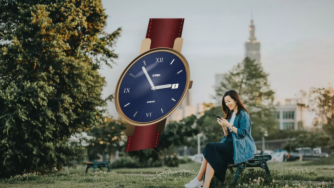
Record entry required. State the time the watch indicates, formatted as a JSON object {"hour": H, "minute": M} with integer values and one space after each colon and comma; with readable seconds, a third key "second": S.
{"hour": 2, "minute": 54}
